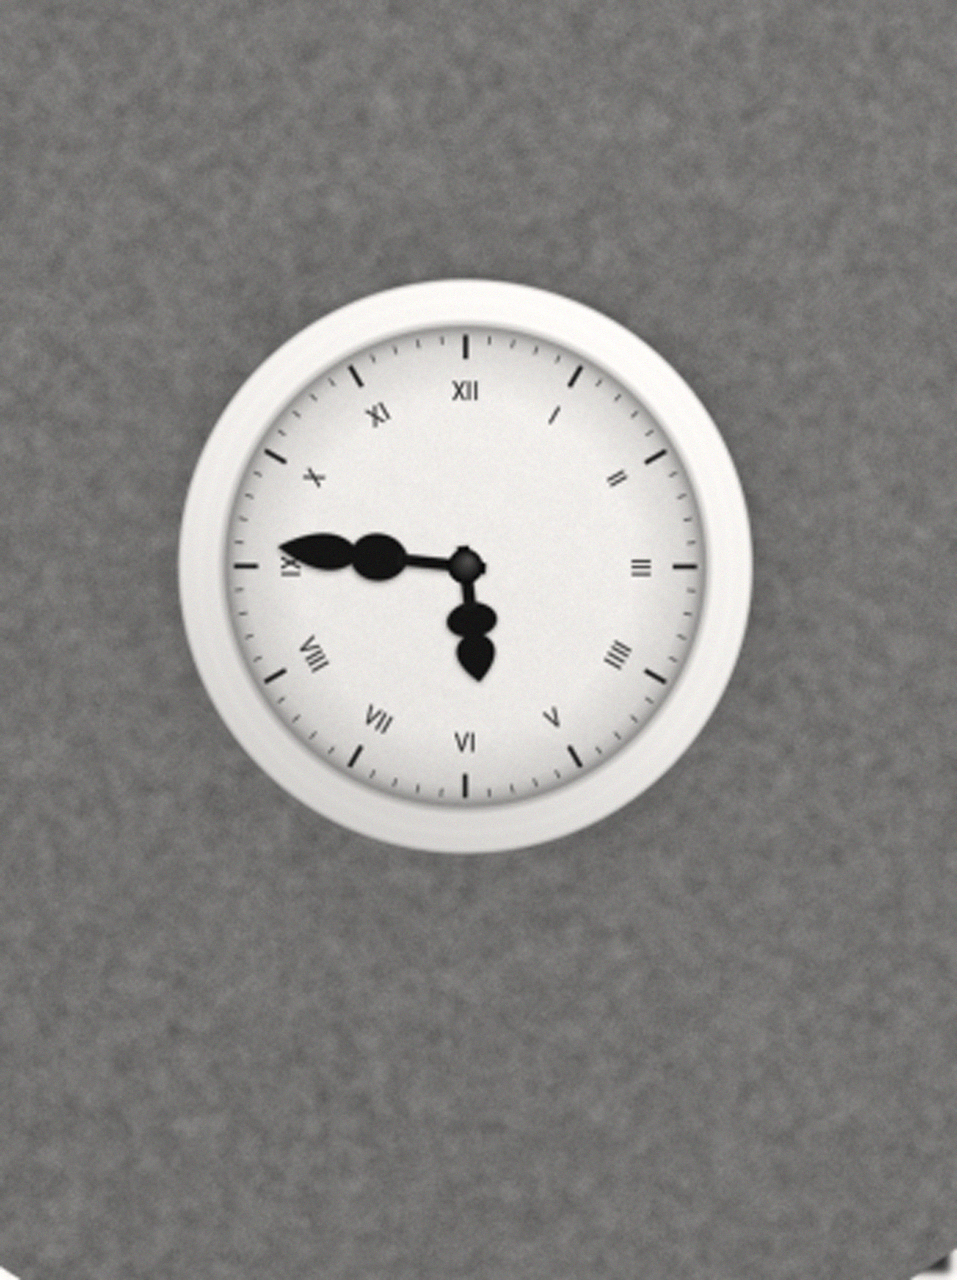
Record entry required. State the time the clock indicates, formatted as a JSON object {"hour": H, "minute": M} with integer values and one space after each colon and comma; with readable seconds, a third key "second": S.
{"hour": 5, "minute": 46}
